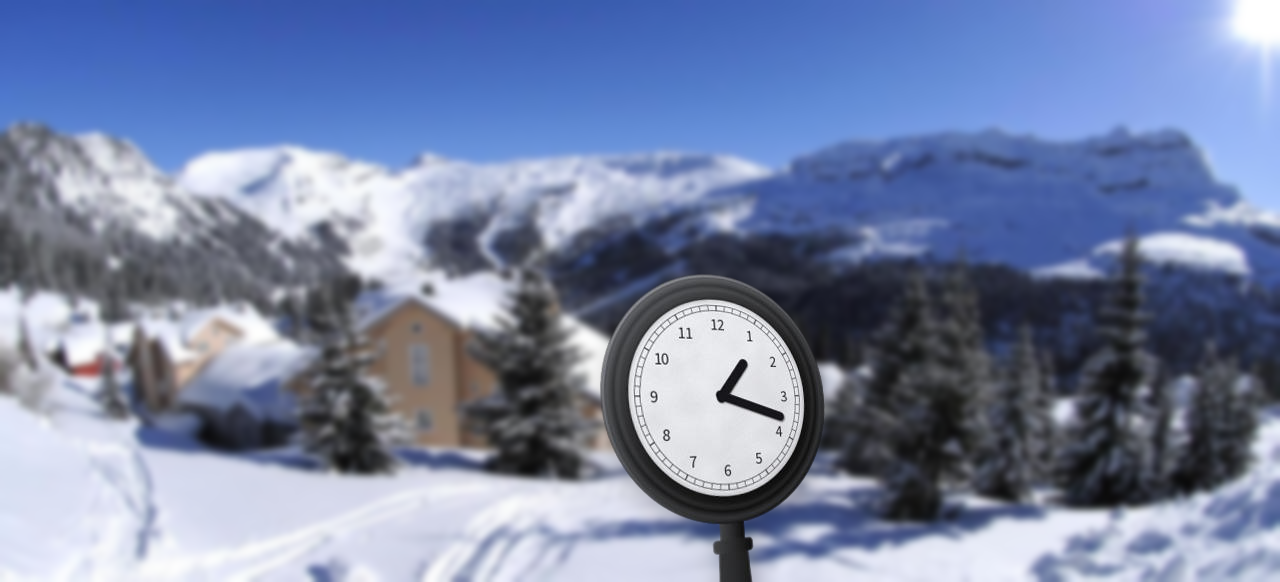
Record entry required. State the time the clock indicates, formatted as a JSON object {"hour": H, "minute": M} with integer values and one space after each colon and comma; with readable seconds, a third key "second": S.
{"hour": 1, "minute": 18}
